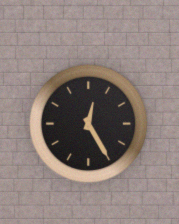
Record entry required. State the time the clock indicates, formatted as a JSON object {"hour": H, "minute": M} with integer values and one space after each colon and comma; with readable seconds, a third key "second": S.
{"hour": 12, "minute": 25}
